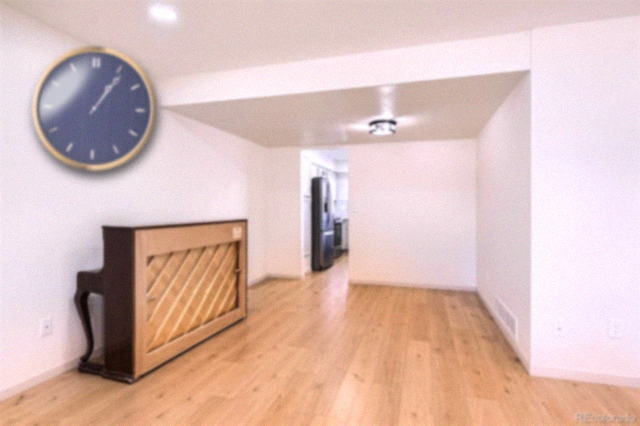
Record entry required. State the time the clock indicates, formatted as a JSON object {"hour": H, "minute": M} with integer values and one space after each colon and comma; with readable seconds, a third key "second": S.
{"hour": 1, "minute": 6}
